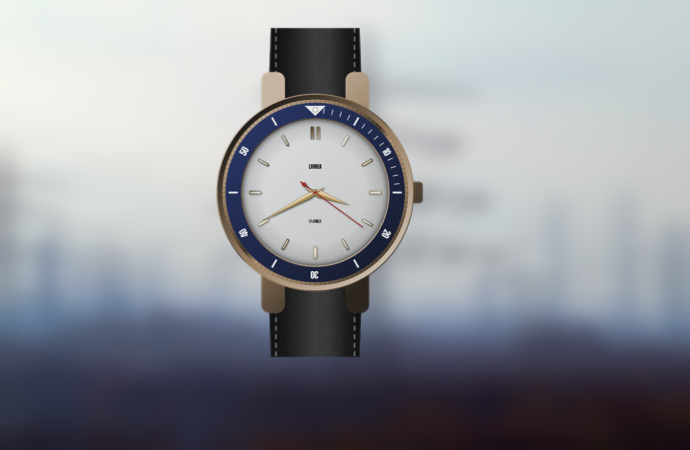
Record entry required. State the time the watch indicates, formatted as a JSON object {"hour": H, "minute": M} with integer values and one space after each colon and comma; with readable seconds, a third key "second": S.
{"hour": 3, "minute": 40, "second": 21}
